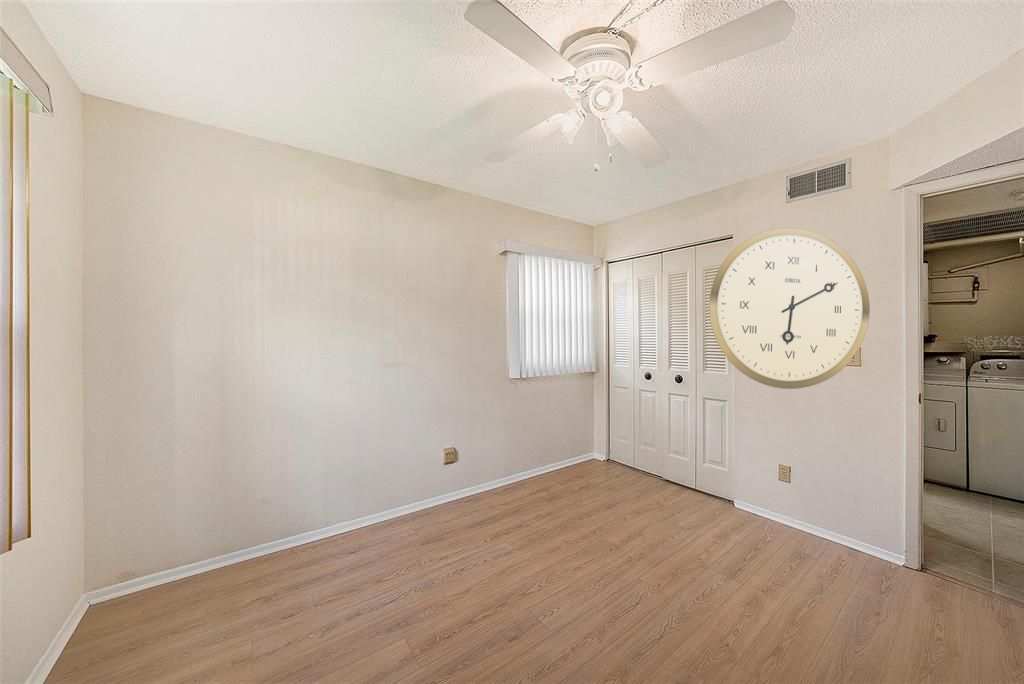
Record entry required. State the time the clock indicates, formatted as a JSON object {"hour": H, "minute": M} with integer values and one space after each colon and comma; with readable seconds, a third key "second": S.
{"hour": 6, "minute": 10}
